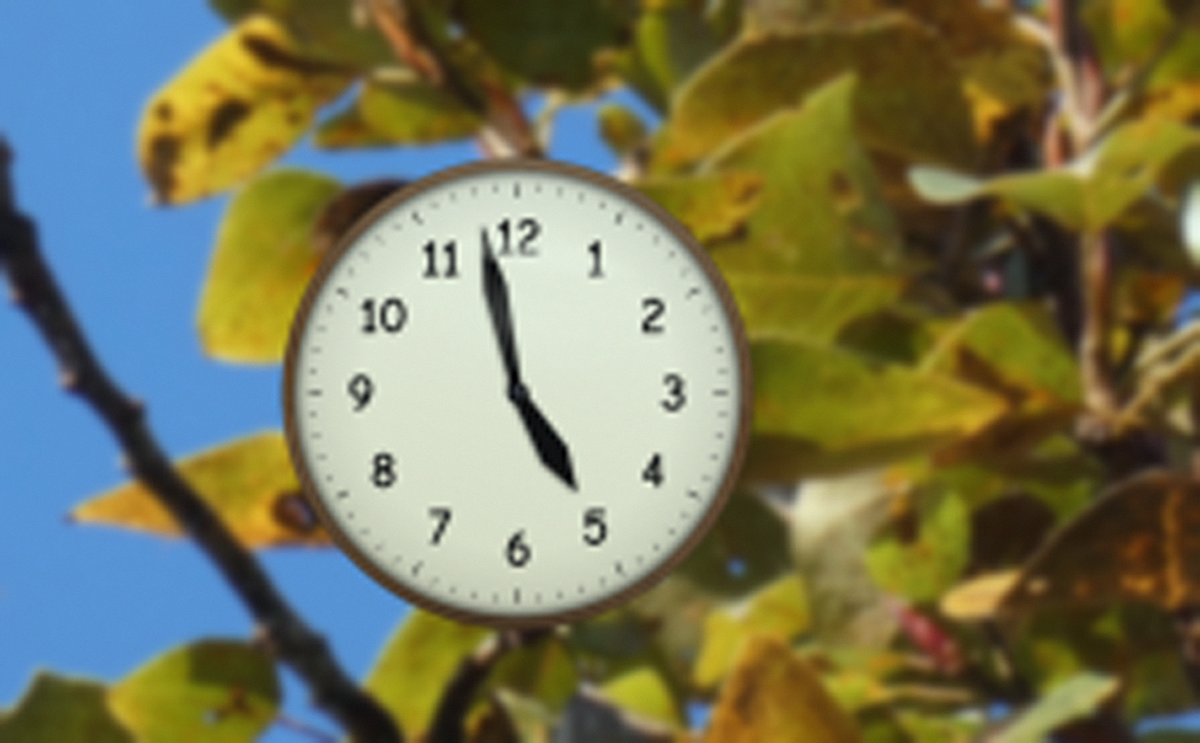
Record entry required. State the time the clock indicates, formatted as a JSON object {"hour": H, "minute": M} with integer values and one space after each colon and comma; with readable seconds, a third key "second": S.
{"hour": 4, "minute": 58}
